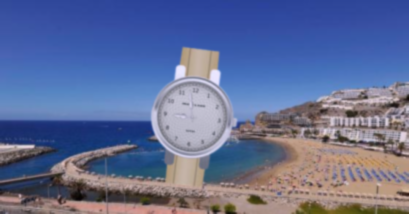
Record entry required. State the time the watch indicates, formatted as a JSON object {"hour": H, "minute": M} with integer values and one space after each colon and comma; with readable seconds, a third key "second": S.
{"hour": 8, "minute": 58}
